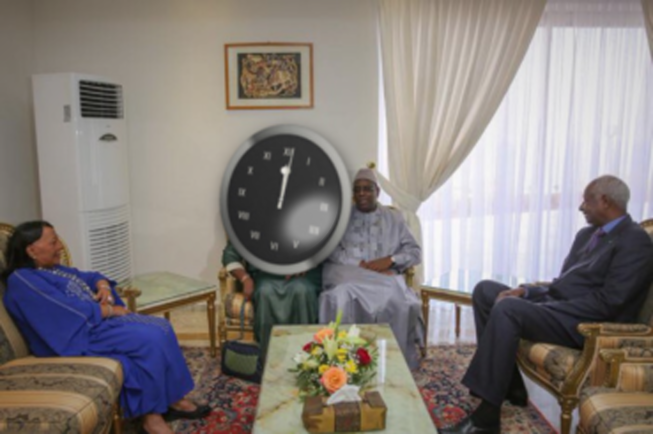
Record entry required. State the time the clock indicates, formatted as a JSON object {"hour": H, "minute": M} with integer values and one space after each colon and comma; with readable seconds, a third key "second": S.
{"hour": 12, "minute": 1}
